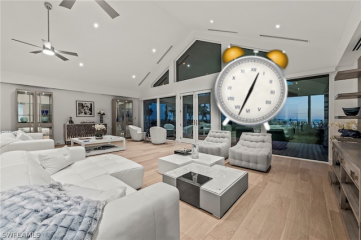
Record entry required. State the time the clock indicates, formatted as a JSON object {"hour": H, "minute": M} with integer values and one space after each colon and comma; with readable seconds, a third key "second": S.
{"hour": 12, "minute": 33}
